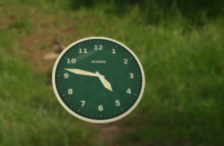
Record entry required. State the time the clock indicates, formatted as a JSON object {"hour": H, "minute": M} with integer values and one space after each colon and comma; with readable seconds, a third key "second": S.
{"hour": 4, "minute": 47}
